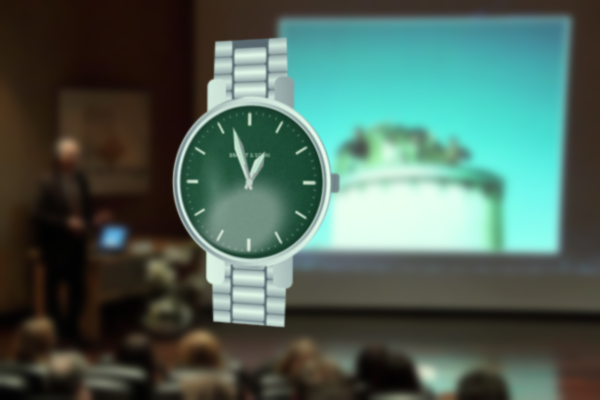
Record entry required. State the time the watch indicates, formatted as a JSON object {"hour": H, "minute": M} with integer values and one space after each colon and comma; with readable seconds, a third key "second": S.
{"hour": 12, "minute": 57}
